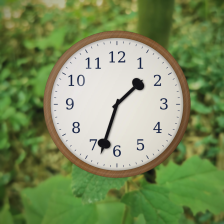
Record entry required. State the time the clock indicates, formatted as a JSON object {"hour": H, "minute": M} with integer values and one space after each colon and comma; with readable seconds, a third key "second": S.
{"hour": 1, "minute": 33}
